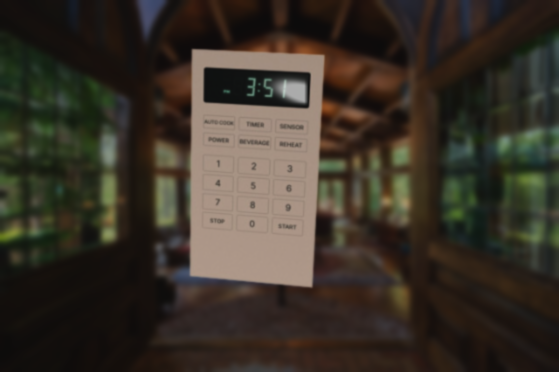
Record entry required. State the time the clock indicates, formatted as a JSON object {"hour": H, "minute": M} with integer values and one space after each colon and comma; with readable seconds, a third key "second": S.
{"hour": 3, "minute": 51}
